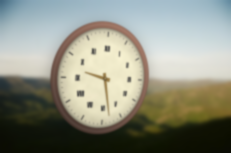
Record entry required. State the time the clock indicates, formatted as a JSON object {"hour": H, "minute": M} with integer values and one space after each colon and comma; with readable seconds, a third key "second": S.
{"hour": 9, "minute": 28}
